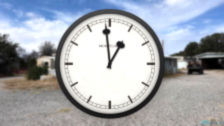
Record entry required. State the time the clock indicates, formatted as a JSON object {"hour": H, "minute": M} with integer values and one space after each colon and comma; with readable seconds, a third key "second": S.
{"hour": 12, "minute": 59}
